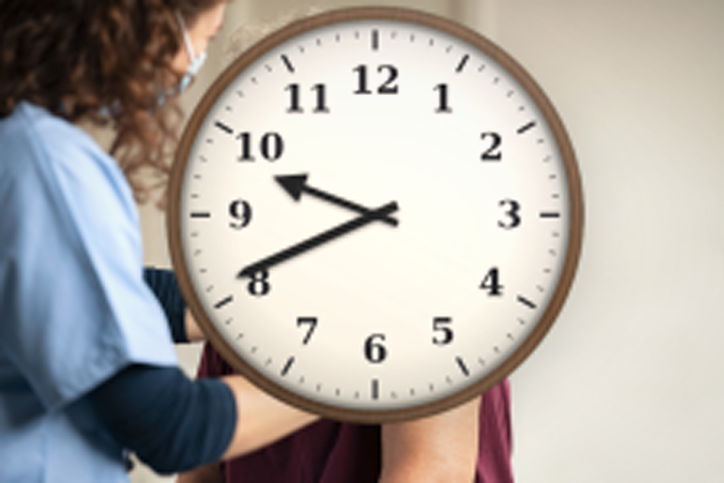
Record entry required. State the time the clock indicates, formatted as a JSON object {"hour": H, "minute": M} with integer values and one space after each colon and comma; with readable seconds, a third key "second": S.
{"hour": 9, "minute": 41}
